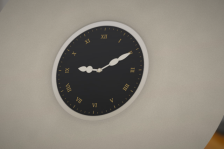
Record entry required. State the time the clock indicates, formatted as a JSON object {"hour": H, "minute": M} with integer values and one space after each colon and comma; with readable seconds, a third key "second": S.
{"hour": 9, "minute": 10}
